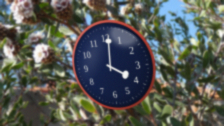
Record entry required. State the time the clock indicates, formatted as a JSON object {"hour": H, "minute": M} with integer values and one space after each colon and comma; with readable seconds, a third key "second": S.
{"hour": 4, "minute": 1}
